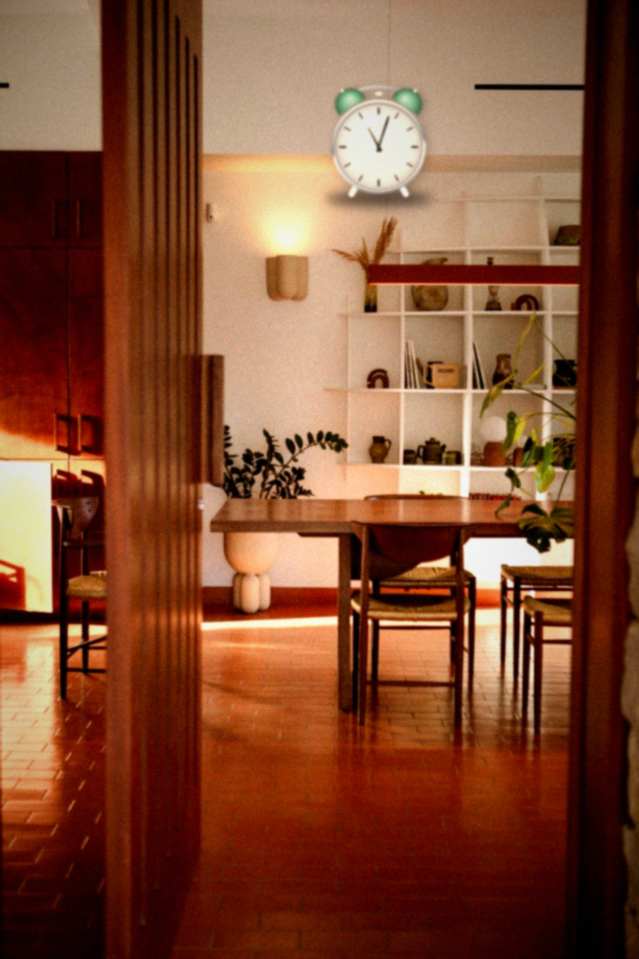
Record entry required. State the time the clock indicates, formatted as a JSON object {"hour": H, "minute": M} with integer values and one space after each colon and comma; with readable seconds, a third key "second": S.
{"hour": 11, "minute": 3}
